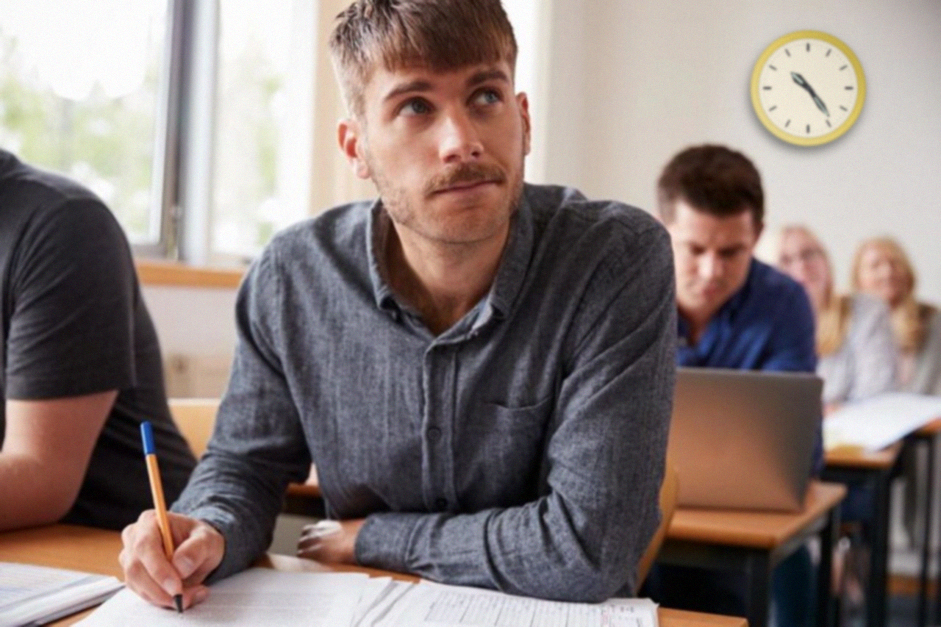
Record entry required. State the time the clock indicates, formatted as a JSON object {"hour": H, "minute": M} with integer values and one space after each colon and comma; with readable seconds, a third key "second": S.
{"hour": 10, "minute": 24}
